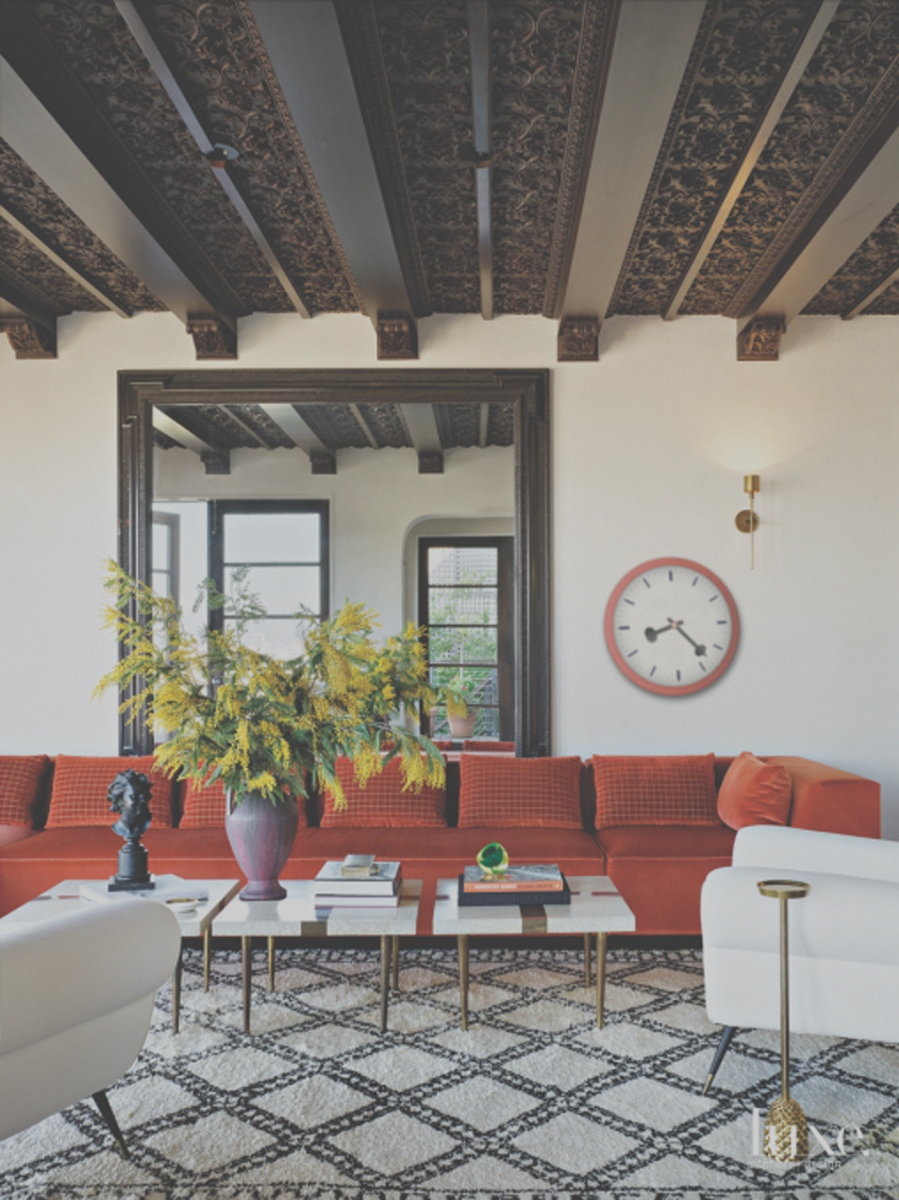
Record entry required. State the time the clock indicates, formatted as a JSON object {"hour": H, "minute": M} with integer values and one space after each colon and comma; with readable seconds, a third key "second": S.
{"hour": 8, "minute": 23}
